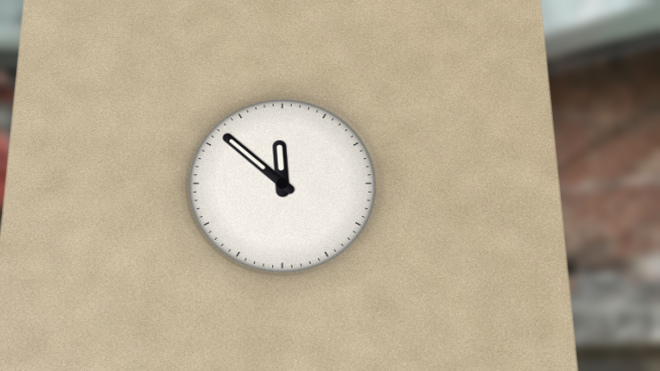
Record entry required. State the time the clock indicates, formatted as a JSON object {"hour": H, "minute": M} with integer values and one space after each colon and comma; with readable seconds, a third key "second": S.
{"hour": 11, "minute": 52}
